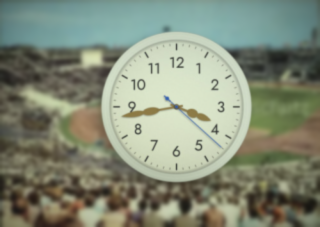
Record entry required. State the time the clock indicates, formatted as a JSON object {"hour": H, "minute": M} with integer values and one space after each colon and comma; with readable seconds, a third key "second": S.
{"hour": 3, "minute": 43, "second": 22}
